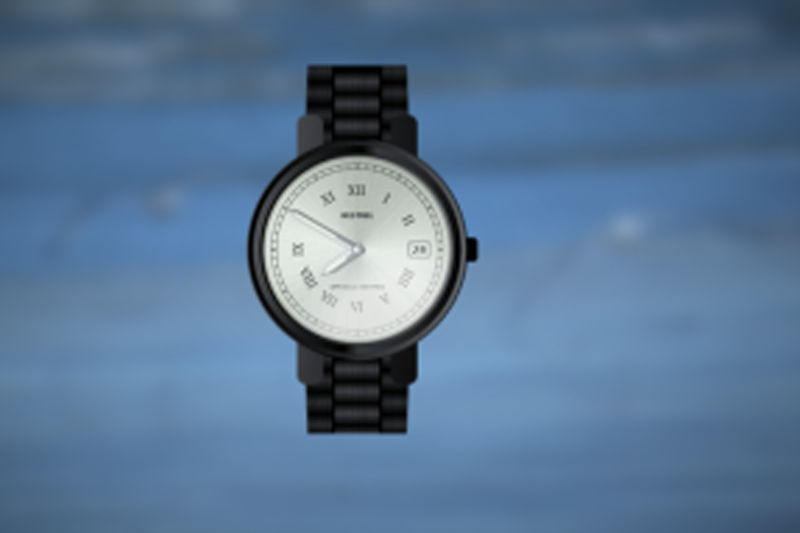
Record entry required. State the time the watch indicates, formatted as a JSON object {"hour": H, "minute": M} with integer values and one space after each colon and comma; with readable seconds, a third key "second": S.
{"hour": 7, "minute": 50}
